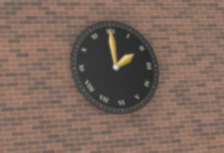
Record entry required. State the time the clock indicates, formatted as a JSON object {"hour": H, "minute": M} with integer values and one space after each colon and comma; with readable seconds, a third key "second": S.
{"hour": 2, "minute": 0}
